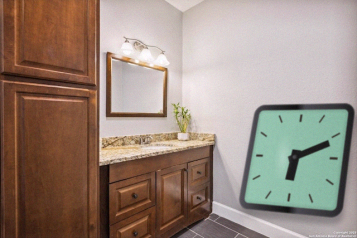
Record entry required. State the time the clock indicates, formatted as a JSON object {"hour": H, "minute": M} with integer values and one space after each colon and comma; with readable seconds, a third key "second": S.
{"hour": 6, "minute": 11}
